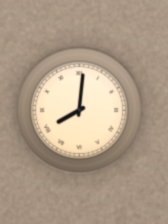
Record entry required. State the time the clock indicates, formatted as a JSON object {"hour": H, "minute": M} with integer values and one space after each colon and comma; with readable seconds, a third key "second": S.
{"hour": 8, "minute": 1}
